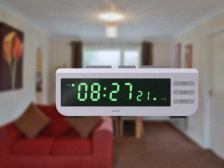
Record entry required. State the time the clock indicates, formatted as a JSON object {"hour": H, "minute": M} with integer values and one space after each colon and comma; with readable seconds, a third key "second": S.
{"hour": 8, "minute": 27, "second": 21}
